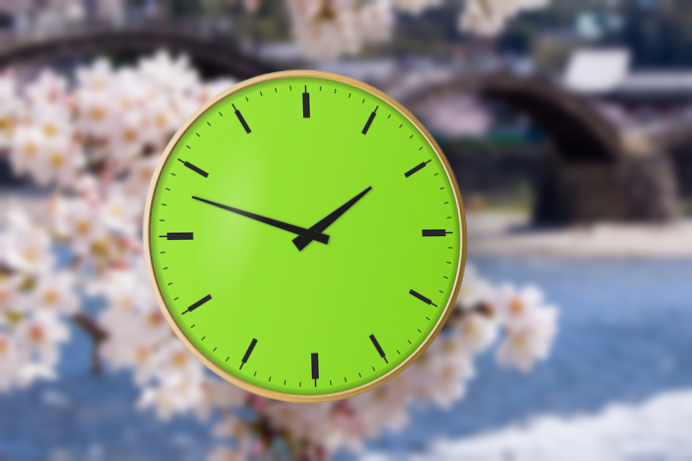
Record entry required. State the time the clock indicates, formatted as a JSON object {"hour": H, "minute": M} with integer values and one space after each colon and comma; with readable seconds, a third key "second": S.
{"hour": 1, "minute": 48}
